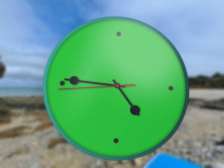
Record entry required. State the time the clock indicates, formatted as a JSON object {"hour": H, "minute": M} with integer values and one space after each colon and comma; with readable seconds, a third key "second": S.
{"hour": 4, "minute": 45, "second": 44}
